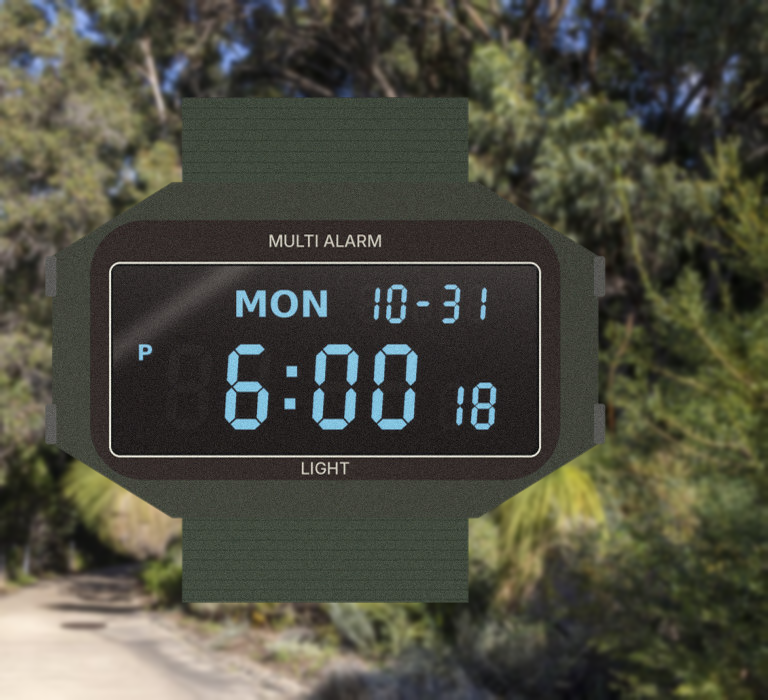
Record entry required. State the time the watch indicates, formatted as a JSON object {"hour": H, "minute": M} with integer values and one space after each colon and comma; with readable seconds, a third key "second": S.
{"hour": 6, "minute": 0, "second": 18}
